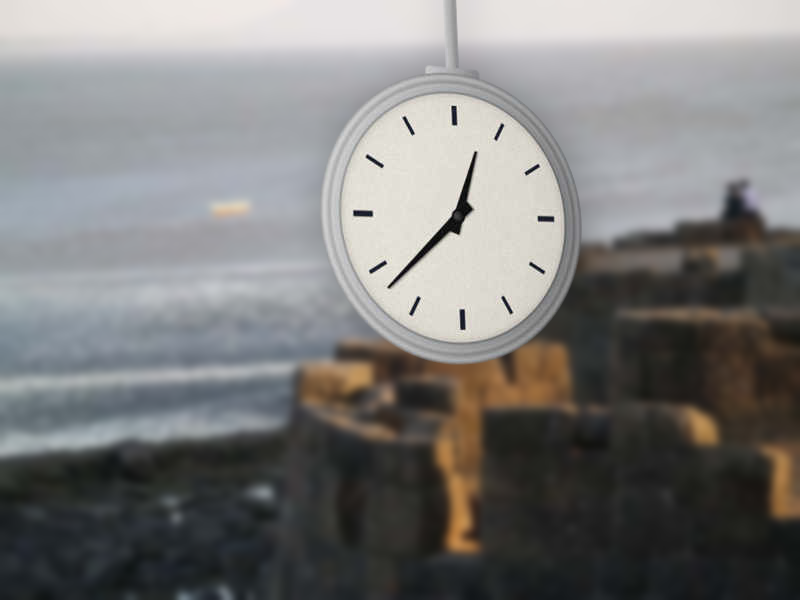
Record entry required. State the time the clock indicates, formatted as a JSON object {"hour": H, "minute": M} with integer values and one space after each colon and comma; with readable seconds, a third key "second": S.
{"hour": 12, "minute": 38}
